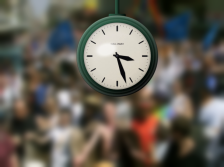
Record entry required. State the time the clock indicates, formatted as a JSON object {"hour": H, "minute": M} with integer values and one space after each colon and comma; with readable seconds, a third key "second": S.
{"hour": 3, "minute": 27}
